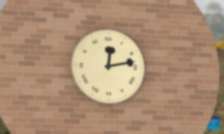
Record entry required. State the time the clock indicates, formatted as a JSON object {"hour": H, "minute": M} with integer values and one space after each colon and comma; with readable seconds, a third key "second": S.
{"hour": 12, "minute": 13}
